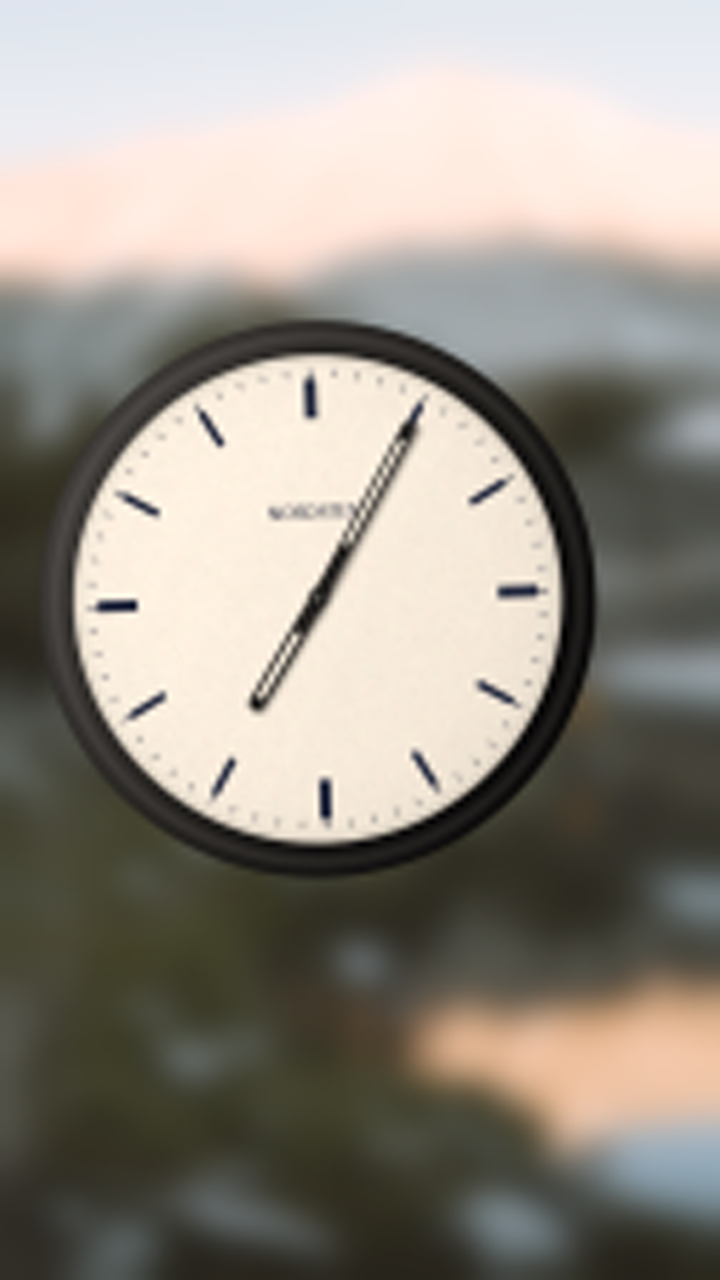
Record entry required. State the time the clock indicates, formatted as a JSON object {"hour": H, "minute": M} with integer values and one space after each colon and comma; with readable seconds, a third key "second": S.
{"hour": 7, "minute": 5}
